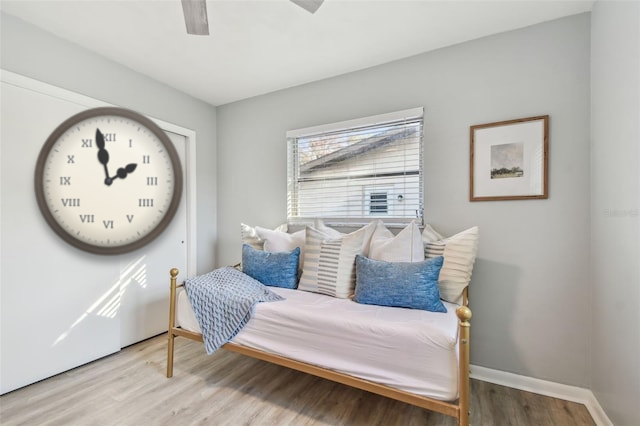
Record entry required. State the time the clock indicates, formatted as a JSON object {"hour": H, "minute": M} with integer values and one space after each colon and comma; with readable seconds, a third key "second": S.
{"hour": 1, "minute": 58}
